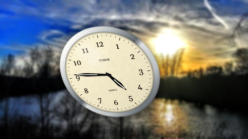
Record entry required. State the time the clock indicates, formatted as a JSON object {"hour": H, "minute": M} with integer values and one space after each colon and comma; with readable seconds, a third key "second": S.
{"hour": 4, "minute": 46}
